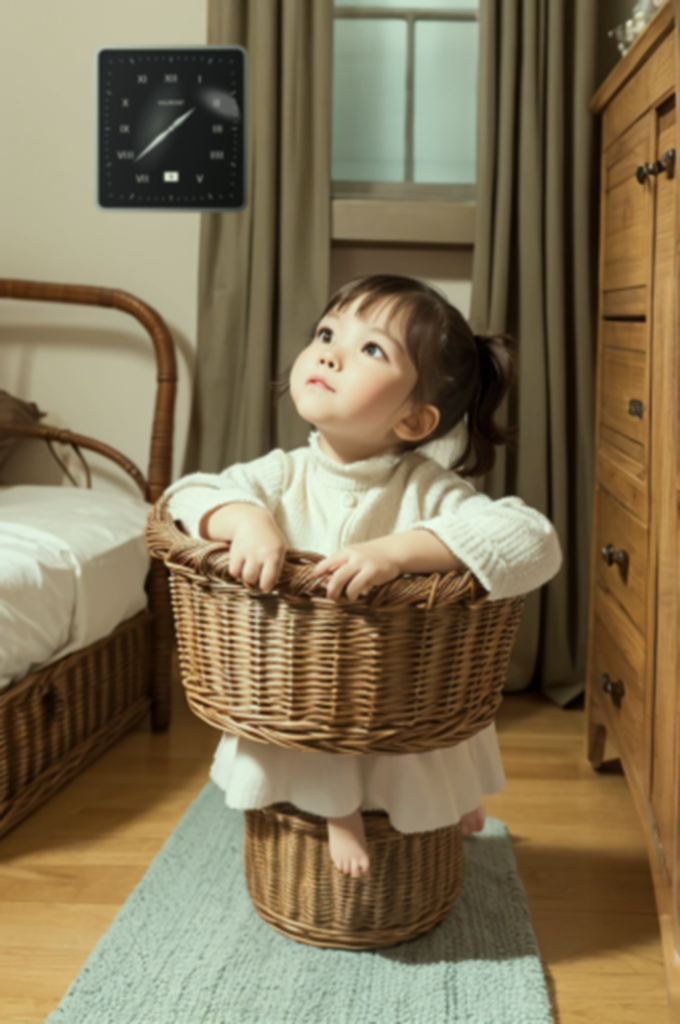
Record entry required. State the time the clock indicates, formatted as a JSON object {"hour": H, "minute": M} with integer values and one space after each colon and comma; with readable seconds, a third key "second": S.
{"hour": 1, "minute": 38}
